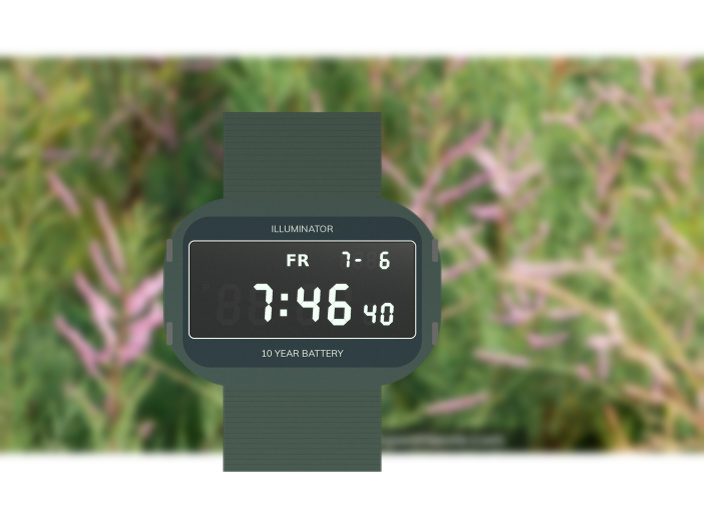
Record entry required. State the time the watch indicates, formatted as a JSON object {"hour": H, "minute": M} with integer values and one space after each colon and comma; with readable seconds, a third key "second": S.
{"hour": 7, "minute": 46, "second": 40}
